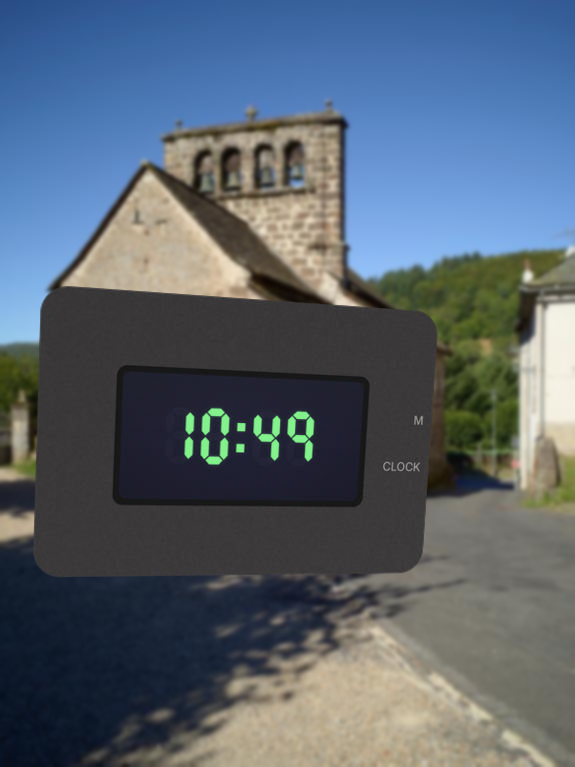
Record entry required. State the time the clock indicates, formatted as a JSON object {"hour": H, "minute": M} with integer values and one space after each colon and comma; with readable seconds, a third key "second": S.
{"hour": 10, "minute": 49}
